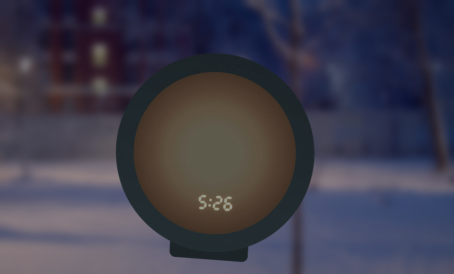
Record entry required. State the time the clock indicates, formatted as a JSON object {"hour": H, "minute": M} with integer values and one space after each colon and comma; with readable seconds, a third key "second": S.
{"hour": 5, "minute": 26}
